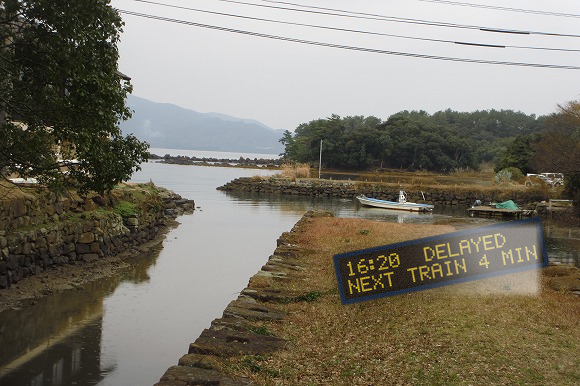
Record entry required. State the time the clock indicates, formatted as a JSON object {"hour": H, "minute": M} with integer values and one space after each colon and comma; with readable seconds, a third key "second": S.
{"hour": 16, "minute": 20}
